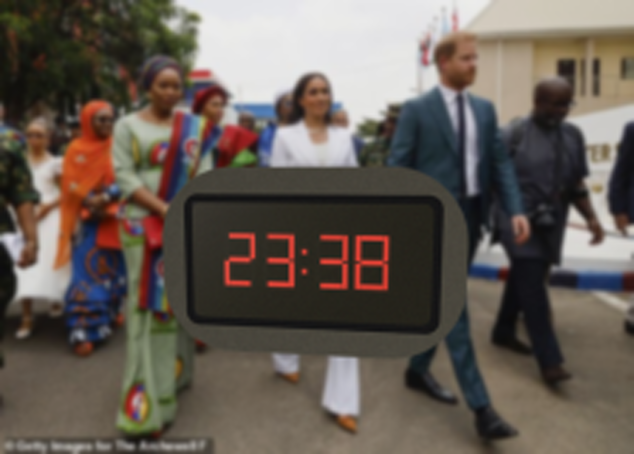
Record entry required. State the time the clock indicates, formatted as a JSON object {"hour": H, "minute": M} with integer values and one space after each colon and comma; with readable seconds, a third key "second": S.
{"hour": 23, "minute": 38}
